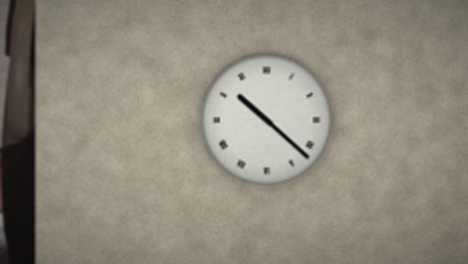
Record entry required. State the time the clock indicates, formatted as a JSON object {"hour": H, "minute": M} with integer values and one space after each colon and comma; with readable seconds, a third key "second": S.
{"hour": 10, "minute": 22}
